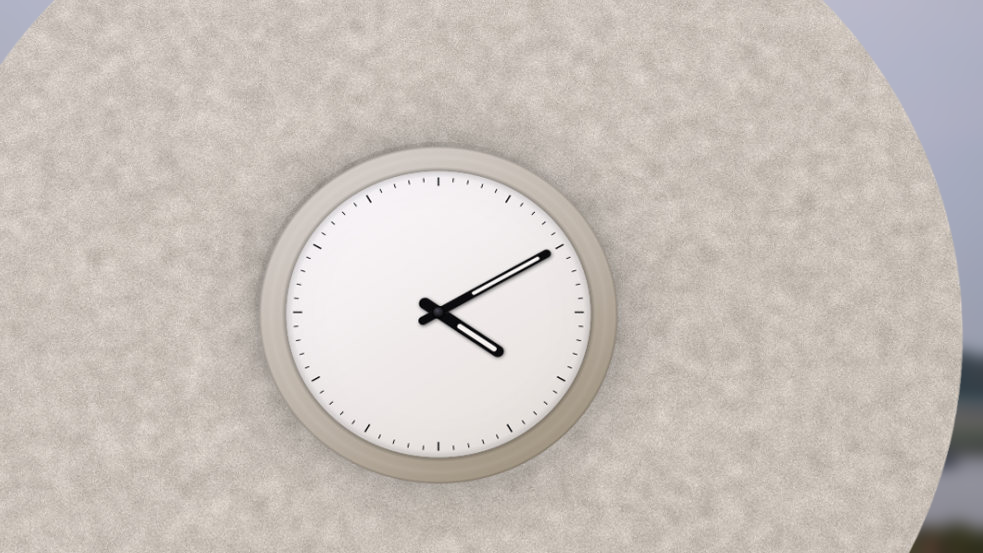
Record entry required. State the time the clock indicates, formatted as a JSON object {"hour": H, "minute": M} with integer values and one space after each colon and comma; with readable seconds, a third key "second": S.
{"hour": 4, "minute": 10}
